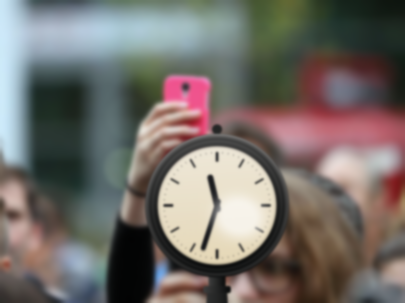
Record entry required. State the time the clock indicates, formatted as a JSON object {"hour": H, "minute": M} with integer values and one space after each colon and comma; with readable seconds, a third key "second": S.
{"hour": 11, "minute": 33}
